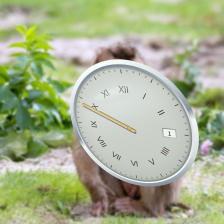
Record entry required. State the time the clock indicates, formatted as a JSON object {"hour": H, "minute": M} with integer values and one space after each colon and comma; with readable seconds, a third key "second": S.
{"hour": 9, "minute": 49}
